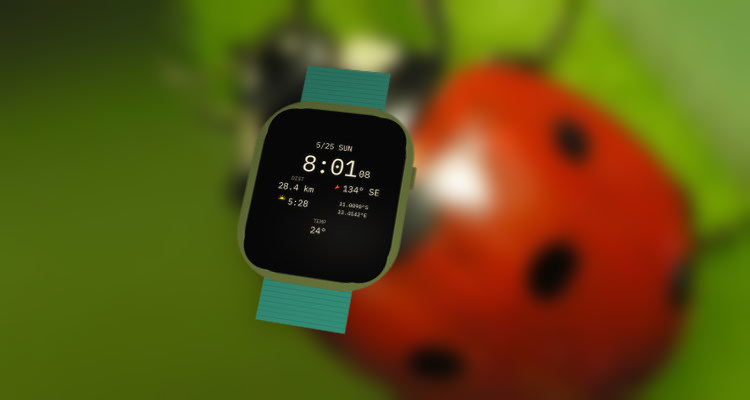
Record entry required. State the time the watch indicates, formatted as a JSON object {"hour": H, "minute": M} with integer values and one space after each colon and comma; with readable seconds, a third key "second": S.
{"hour": 8, "minute": 1, "second": 8}
